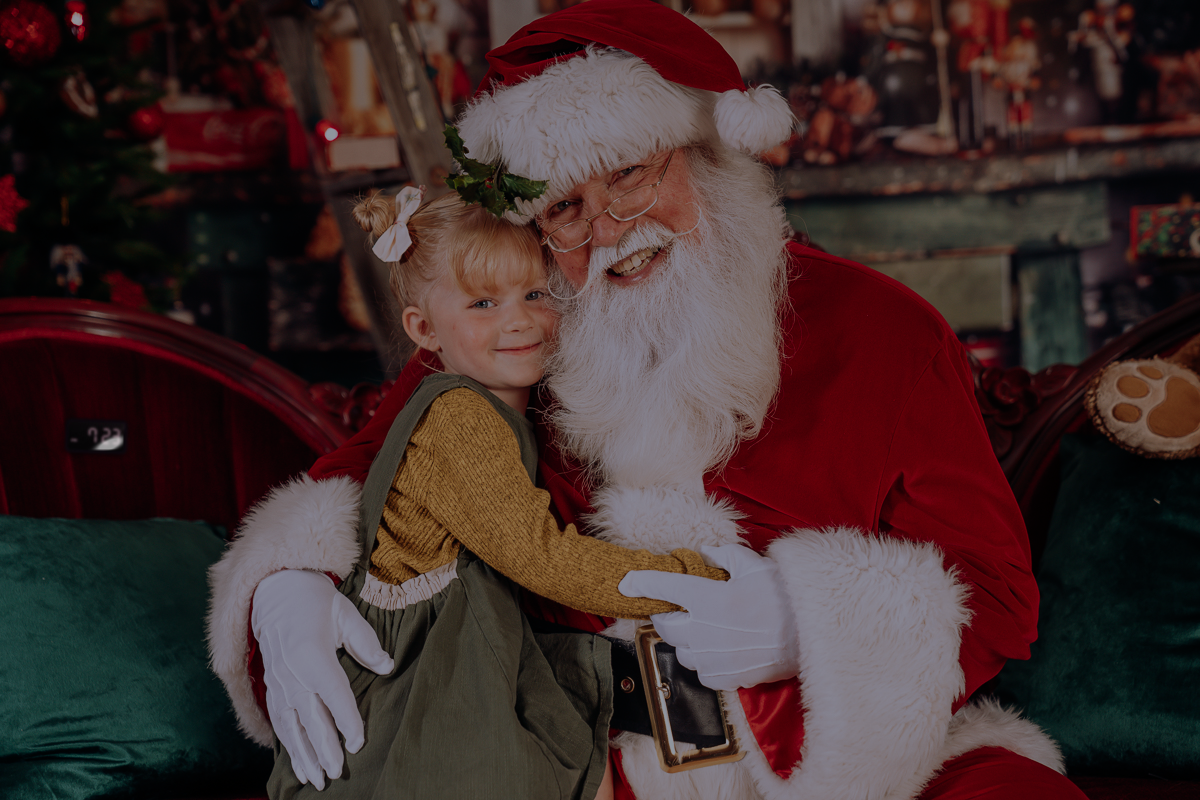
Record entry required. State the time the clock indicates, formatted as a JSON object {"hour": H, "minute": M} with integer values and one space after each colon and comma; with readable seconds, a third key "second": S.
{"hour": 7, "minute": 23}
